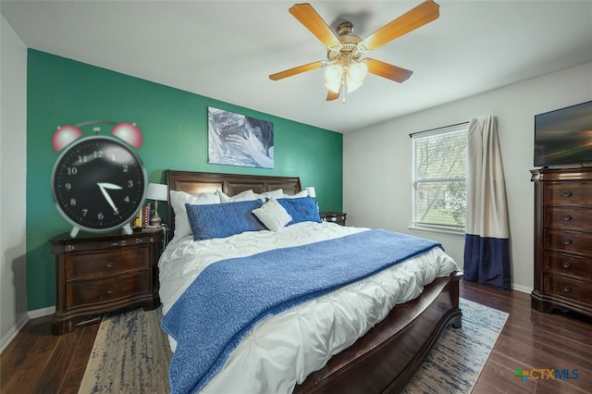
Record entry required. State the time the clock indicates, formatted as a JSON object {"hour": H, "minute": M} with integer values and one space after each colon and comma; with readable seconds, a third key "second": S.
{"hour": 3, "minute": 25}
